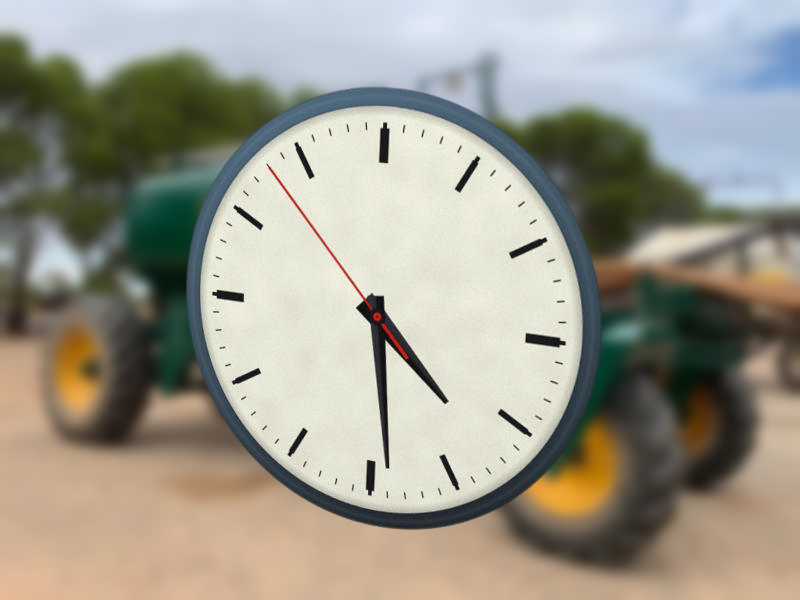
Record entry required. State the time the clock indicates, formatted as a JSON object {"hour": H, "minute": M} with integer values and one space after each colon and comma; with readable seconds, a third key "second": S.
{"hour": 4, "minute": 28, "second": 53}
